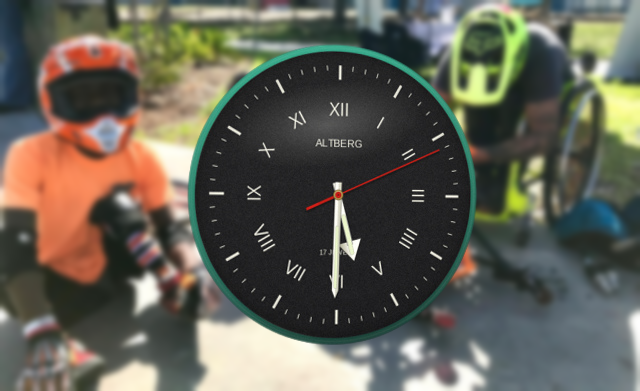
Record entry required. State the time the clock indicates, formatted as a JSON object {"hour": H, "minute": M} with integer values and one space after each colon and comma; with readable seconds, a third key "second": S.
{"hour": 5, "minute": 30, "second": 11}
